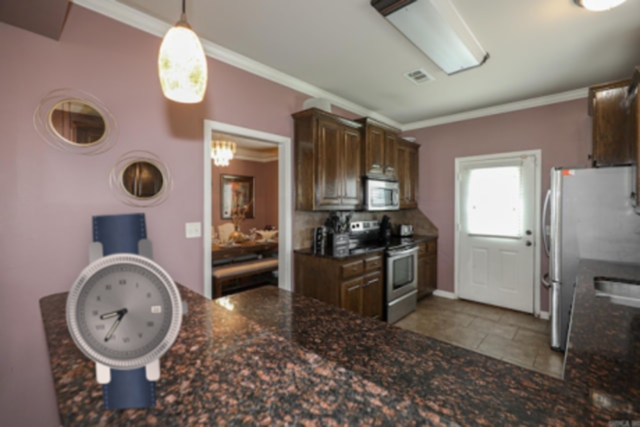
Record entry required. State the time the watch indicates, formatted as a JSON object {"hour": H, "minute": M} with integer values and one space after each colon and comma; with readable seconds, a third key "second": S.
{"hour": 8, "minute": 36}
